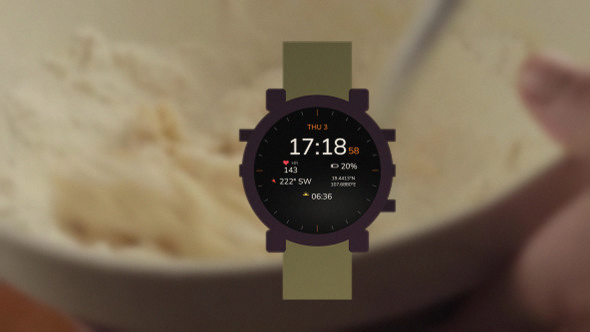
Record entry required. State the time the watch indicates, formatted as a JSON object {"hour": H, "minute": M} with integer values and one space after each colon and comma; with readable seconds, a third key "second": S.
{"hour": 17, "minute": 18, "second": 58}
